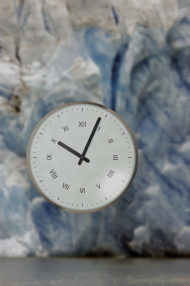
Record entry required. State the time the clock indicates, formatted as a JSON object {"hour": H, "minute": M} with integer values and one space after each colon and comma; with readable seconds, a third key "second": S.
{"hour": 10, "minute": 4}
